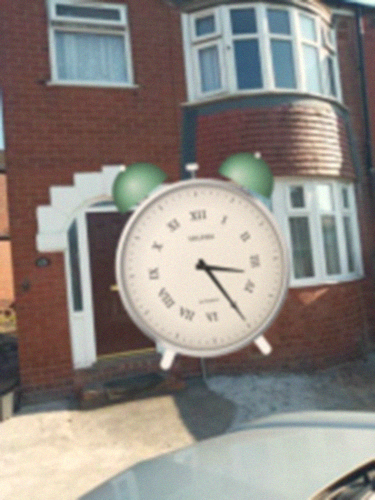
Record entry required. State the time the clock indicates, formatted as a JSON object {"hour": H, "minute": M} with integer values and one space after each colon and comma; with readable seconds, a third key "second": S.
{"hour": 3, "minute": 25}
